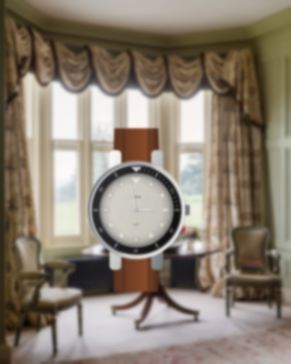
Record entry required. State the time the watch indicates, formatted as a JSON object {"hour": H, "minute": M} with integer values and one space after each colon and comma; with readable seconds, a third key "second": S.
{"hour": 2, "minute": 58}
